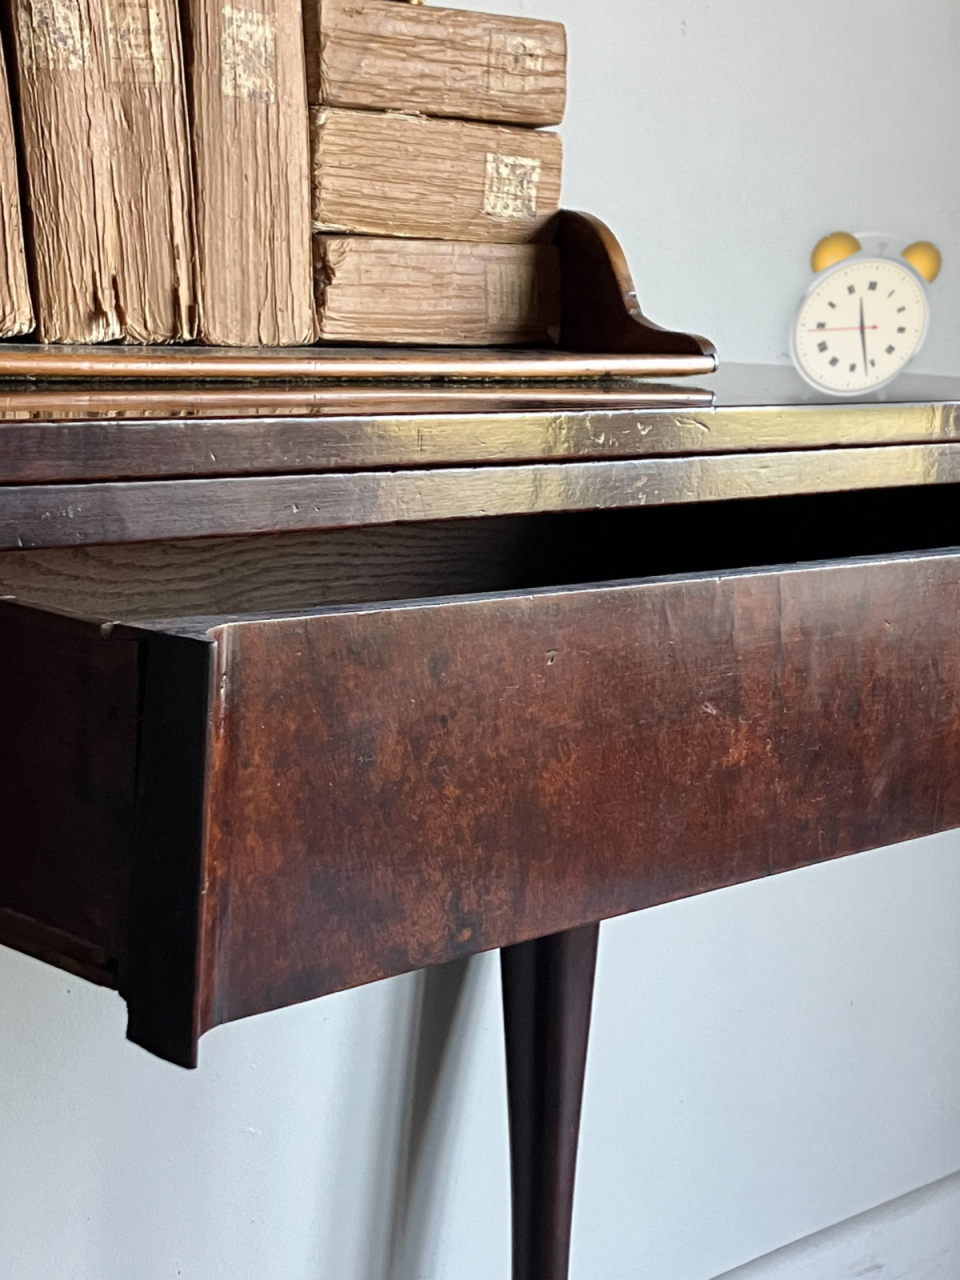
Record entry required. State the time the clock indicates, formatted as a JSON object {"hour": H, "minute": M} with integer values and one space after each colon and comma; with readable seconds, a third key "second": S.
{"hour": 11, "minute": 26, "second": 44}
